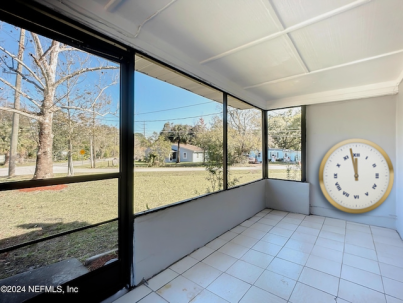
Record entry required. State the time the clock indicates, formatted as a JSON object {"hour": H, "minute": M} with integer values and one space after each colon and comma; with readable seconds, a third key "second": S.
{"hour": 11, "minute": 58}
